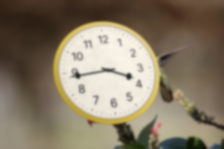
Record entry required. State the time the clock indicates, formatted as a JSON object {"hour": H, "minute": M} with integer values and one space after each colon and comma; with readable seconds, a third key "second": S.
{"hour": 3, "minute": 44}
